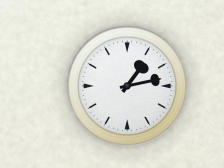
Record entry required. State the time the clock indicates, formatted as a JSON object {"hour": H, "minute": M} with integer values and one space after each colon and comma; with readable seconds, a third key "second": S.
{"hour": 1, "minute": 13}
